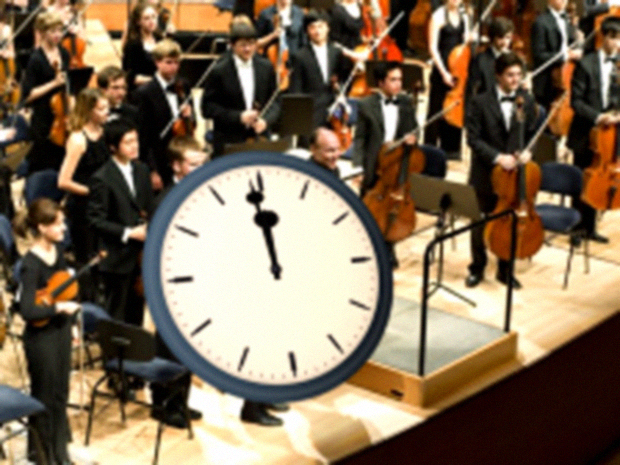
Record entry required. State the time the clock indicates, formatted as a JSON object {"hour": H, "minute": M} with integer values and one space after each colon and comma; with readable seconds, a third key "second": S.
{"hour": 11, "minute": 59}
